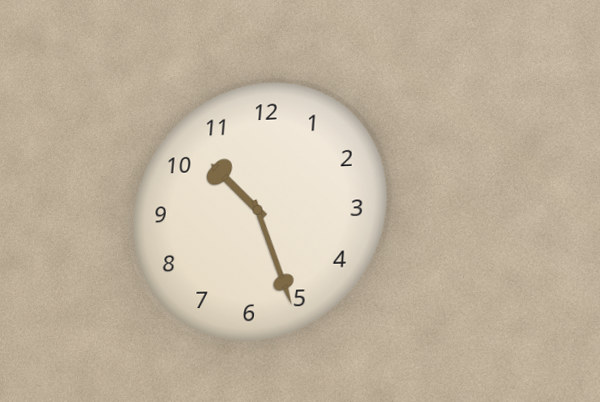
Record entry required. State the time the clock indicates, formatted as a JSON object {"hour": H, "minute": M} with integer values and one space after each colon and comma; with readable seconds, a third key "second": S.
{"hour": 10, "minute": 26}
